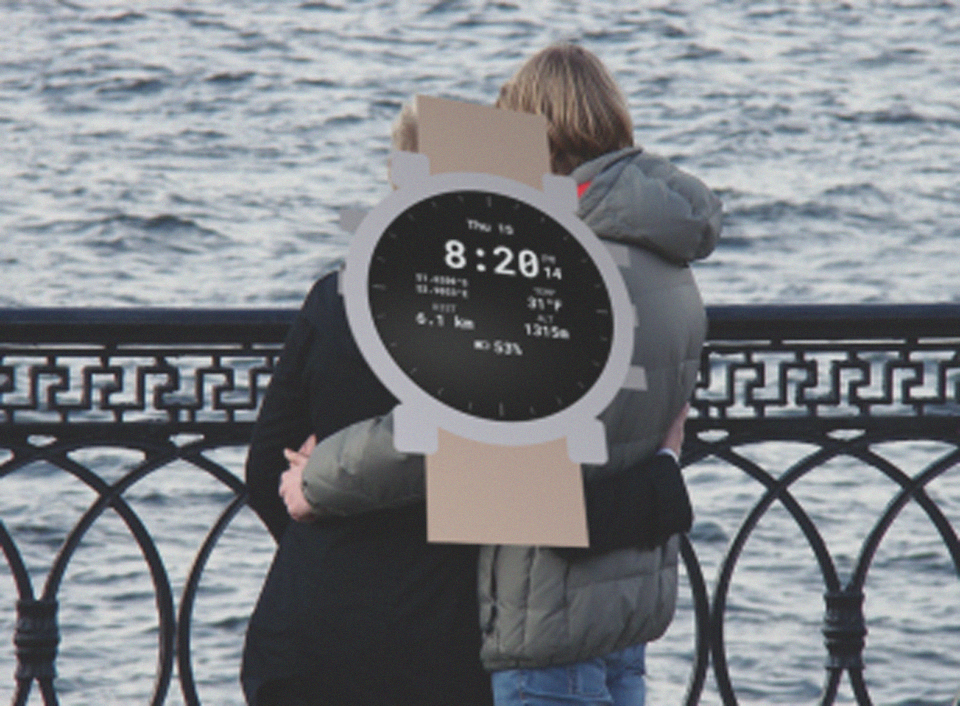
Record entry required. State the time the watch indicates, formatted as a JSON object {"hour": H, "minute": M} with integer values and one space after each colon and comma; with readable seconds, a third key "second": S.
{"hour": 8, "minute": 20}
